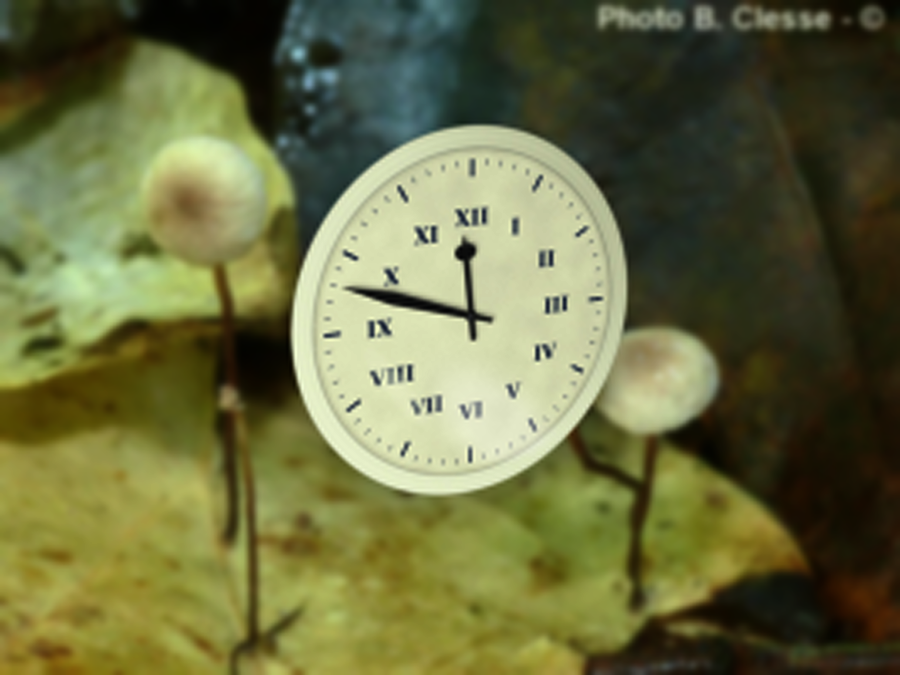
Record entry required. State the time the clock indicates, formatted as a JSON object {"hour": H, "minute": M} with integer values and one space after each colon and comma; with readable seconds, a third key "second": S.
{"hour": 11, "minute": 48}
